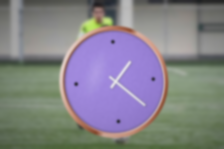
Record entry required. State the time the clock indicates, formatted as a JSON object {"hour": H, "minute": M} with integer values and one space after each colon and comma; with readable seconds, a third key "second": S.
{"hour": 1, "minute": 22}
